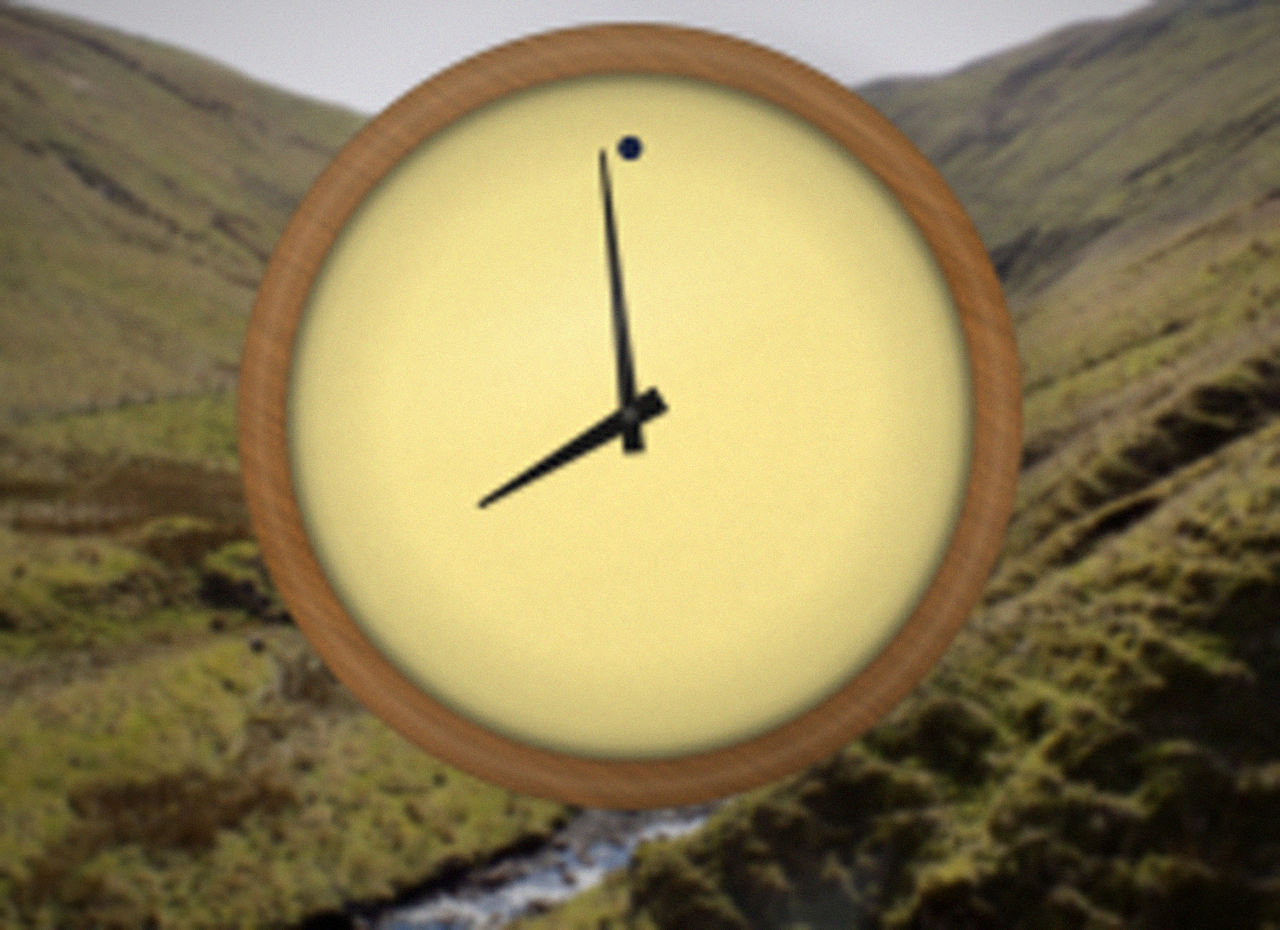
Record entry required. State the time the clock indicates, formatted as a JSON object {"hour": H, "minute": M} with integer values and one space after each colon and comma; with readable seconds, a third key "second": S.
{"hour": 7, "minute": 59}
